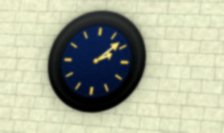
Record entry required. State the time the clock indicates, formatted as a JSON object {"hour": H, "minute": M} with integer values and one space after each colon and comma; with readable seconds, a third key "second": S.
{"hour": 2, "minute": 8}
